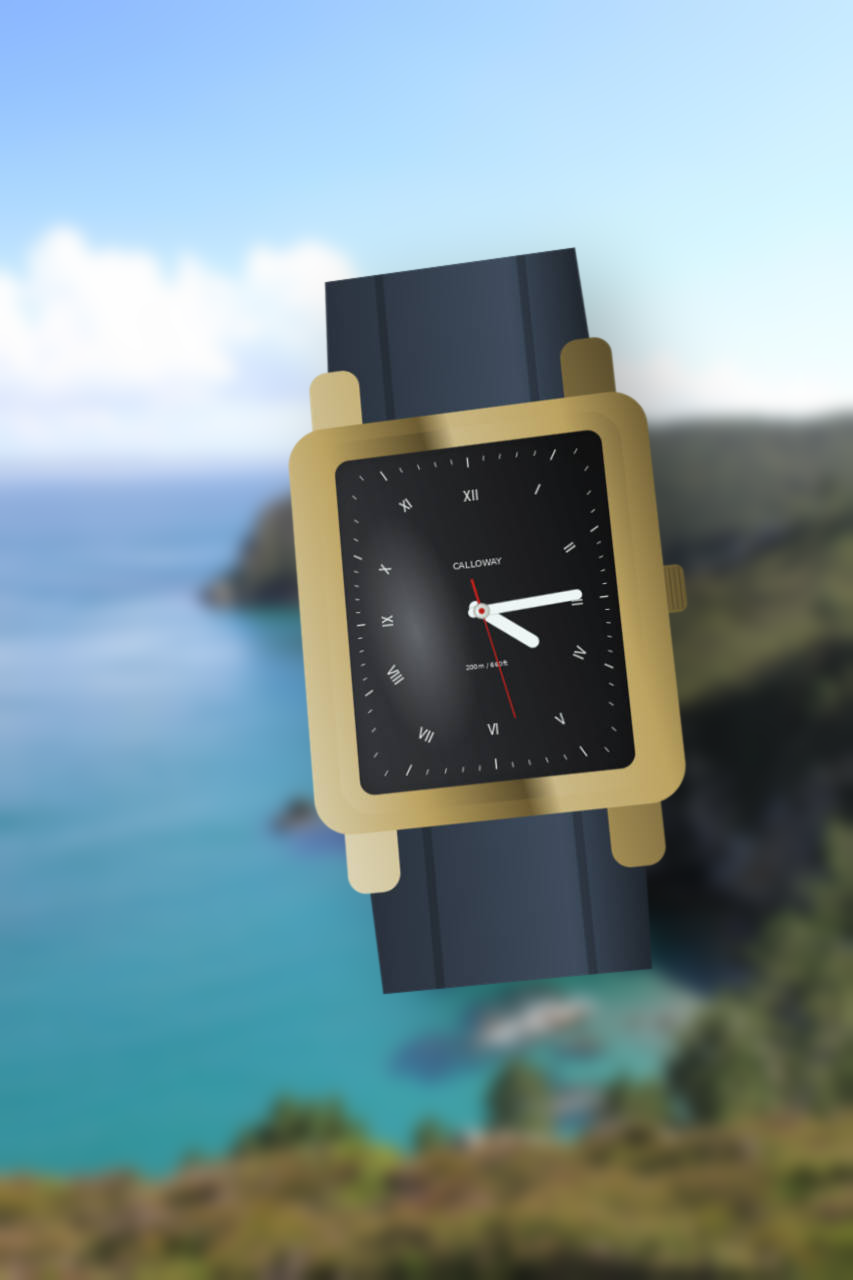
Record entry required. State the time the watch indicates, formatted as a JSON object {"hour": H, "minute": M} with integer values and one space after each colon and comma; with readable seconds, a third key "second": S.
{"hour": 4, "minute": 14, "second": 28}
